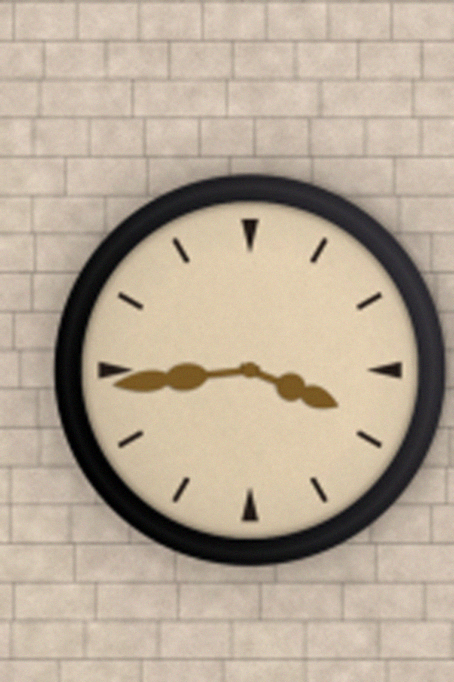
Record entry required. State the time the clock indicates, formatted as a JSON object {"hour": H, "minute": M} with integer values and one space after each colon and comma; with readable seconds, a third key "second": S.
{"hour": 3, "minute": 44}
